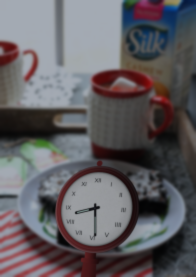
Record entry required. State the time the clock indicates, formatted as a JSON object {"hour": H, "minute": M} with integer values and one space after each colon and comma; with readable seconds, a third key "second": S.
{"hour": 8, "minute": 29}
